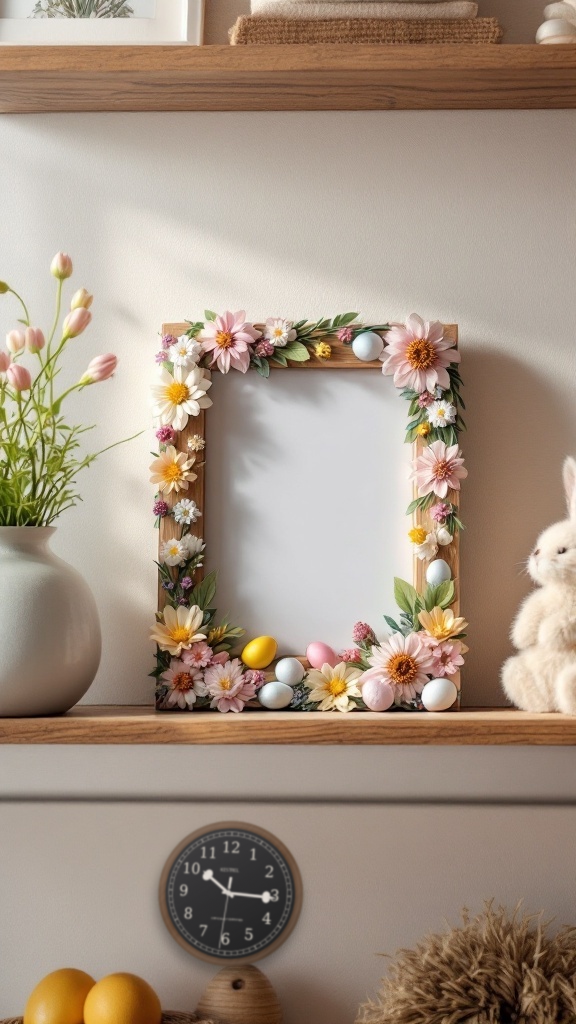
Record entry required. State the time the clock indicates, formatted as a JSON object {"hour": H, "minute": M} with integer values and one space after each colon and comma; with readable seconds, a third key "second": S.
{"hour": 10, "minute": 15, "second": 31}
